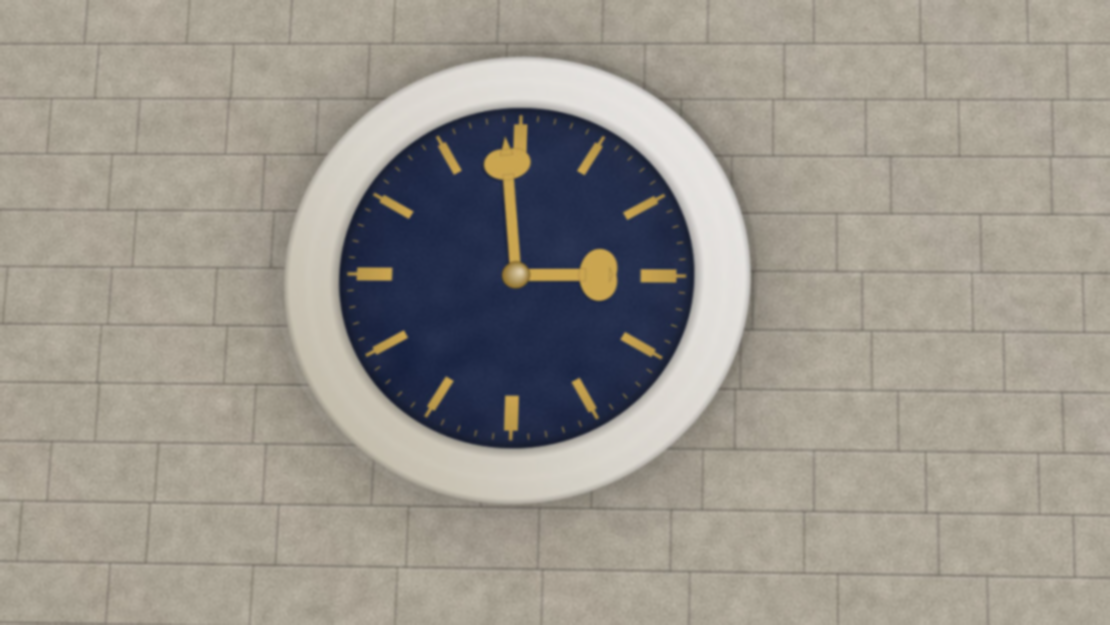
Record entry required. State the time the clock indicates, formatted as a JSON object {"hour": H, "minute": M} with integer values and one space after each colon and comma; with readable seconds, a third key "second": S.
{"hour": 2, "minute": 59}
